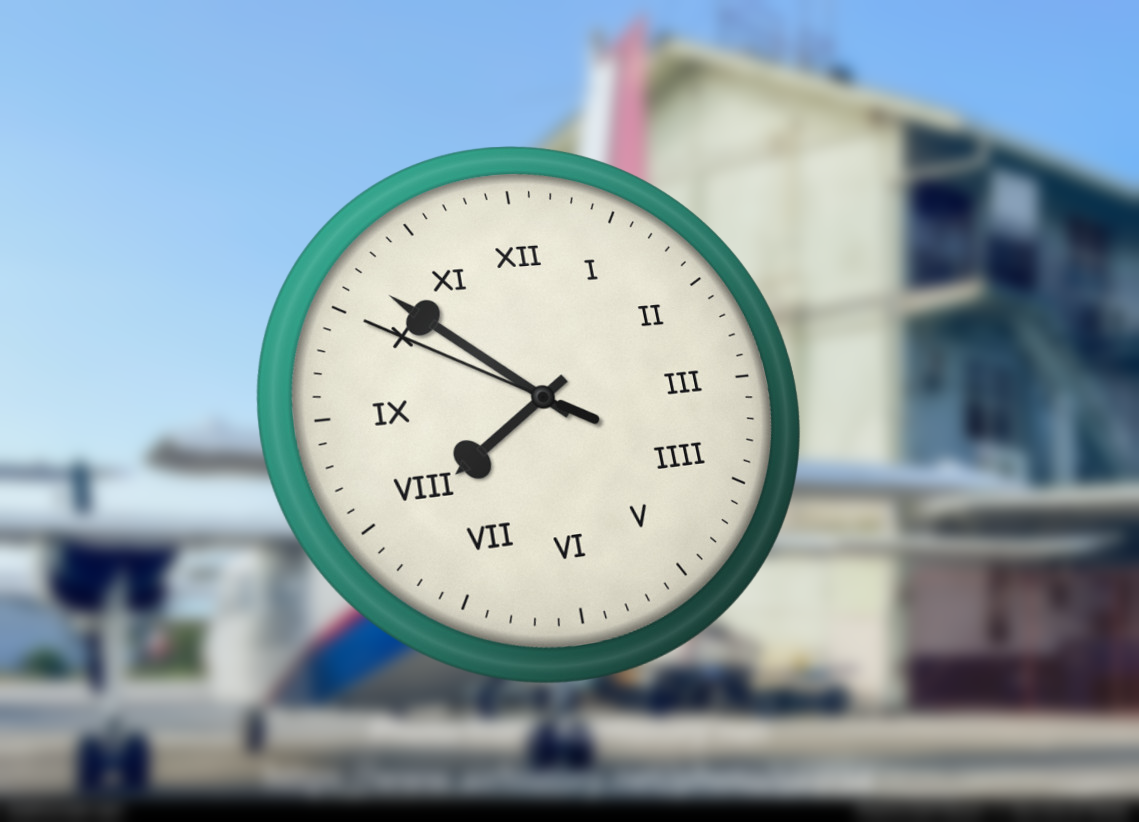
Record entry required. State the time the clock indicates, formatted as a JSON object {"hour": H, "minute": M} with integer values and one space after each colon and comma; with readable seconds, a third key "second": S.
{"hour": 7, "minute": 51, "second": 50}
